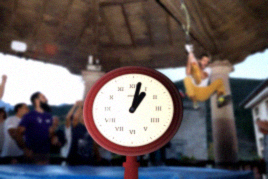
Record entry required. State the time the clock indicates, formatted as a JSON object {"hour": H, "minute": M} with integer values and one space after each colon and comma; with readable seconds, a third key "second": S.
{"hour": 1, "minute": 2}
